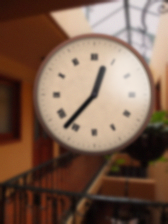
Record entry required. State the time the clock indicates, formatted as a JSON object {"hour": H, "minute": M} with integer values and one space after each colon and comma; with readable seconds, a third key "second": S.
{"hour": 12, "minute": 37}
